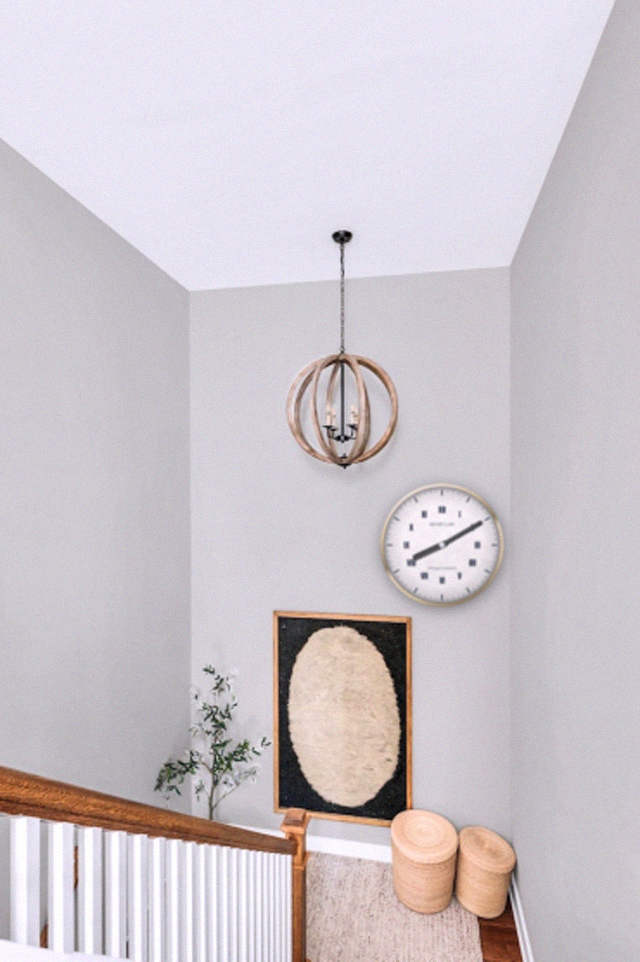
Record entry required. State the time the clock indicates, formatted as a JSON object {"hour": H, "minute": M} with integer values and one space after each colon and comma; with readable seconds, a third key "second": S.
{"hour": 8, "minute": 10}
